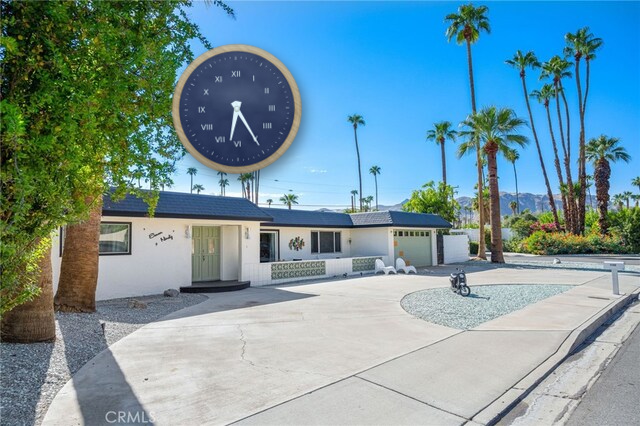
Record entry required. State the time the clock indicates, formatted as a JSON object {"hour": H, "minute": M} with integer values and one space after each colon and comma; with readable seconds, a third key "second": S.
{"hour": 6, "minute": 25}
